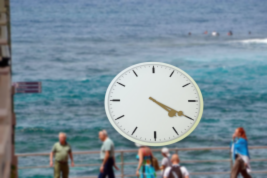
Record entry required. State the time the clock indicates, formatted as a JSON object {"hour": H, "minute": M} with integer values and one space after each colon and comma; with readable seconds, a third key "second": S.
{"hour": 4, "minute": 20}
